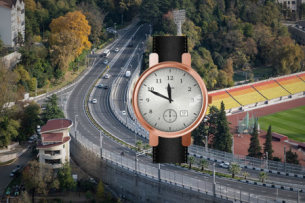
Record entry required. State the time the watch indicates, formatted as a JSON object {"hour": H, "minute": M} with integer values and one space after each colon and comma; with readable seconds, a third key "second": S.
{"hour": 11, "minute": 49}
